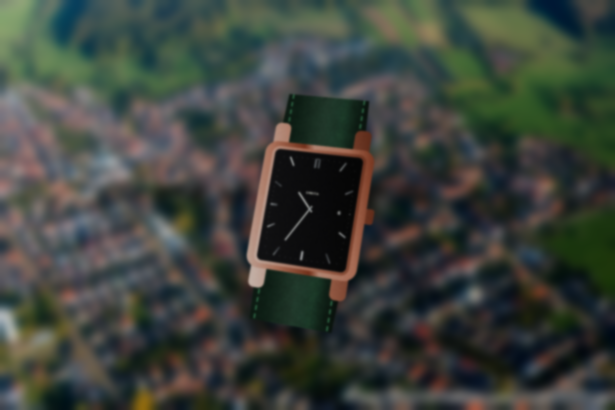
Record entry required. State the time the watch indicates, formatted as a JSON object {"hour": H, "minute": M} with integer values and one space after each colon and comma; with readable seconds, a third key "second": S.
{"hour": 10, "minute": 35}
